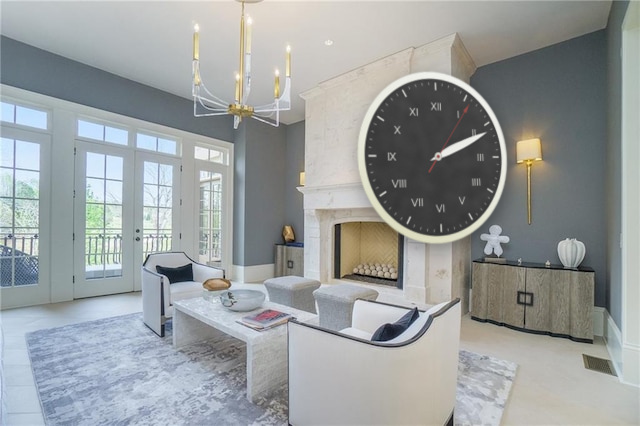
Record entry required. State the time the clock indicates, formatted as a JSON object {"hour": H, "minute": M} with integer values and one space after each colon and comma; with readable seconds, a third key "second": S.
{"hour": 2, "minute": 11, "second": 6}
